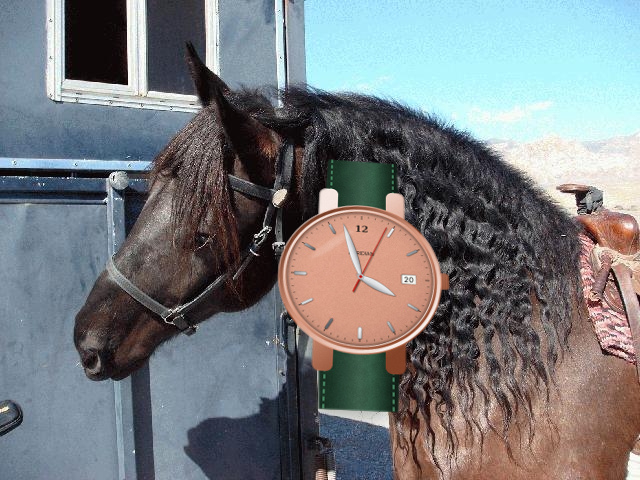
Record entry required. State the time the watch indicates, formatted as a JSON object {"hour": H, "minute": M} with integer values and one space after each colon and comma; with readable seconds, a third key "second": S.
{"hour": 3, "minute": 57, "second": 4}
